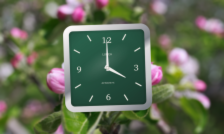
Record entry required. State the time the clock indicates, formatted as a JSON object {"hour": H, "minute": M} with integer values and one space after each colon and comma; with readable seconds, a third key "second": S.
{"hour": 4, "minute": 0}
